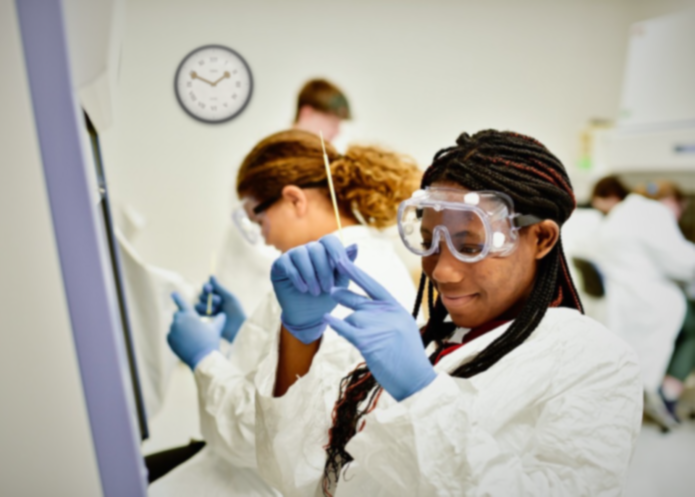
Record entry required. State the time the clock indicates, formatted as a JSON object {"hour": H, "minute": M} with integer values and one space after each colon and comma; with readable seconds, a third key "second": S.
{"hour": 1, "minute": 49}
